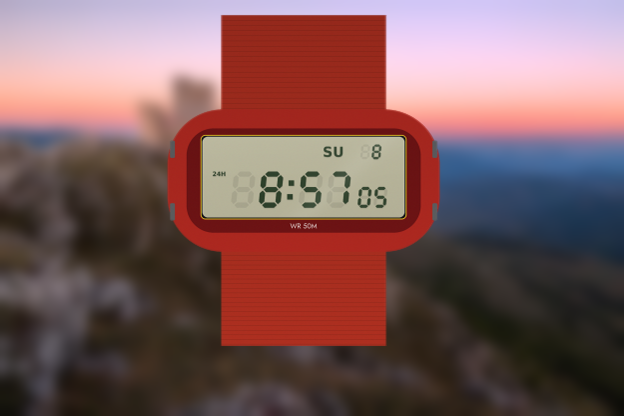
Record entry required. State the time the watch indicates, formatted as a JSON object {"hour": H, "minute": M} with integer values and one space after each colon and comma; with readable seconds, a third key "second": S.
{"hour": 8, "minute": 57, "second": 5}
